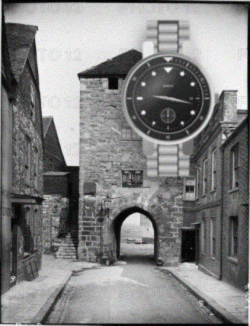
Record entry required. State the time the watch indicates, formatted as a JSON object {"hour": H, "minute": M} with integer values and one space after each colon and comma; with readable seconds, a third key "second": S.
{"hour": 9, "minute": 17}
